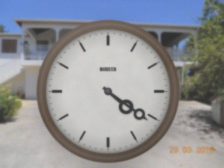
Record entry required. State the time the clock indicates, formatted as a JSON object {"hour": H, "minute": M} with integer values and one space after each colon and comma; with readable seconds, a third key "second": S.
{"hour": 4, "minute": 21}
